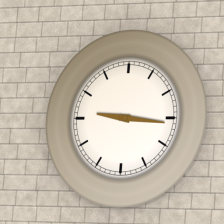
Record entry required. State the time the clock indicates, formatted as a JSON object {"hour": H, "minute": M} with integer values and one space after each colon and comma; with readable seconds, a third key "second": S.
{"hour": 9, "minute": 16}
